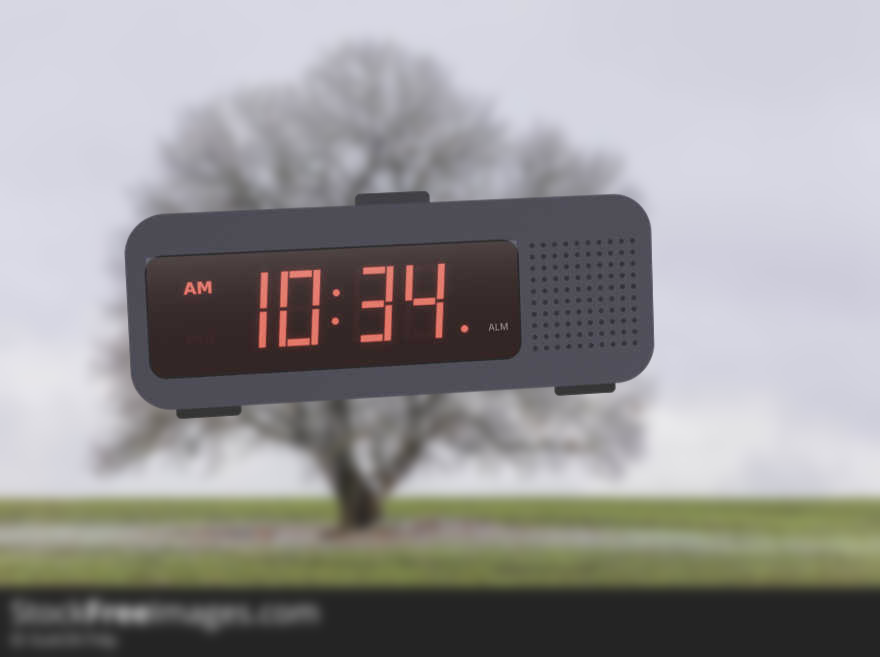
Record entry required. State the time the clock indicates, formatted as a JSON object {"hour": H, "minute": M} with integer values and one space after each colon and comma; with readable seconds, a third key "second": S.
{"hour": 10, "minute": 34}
